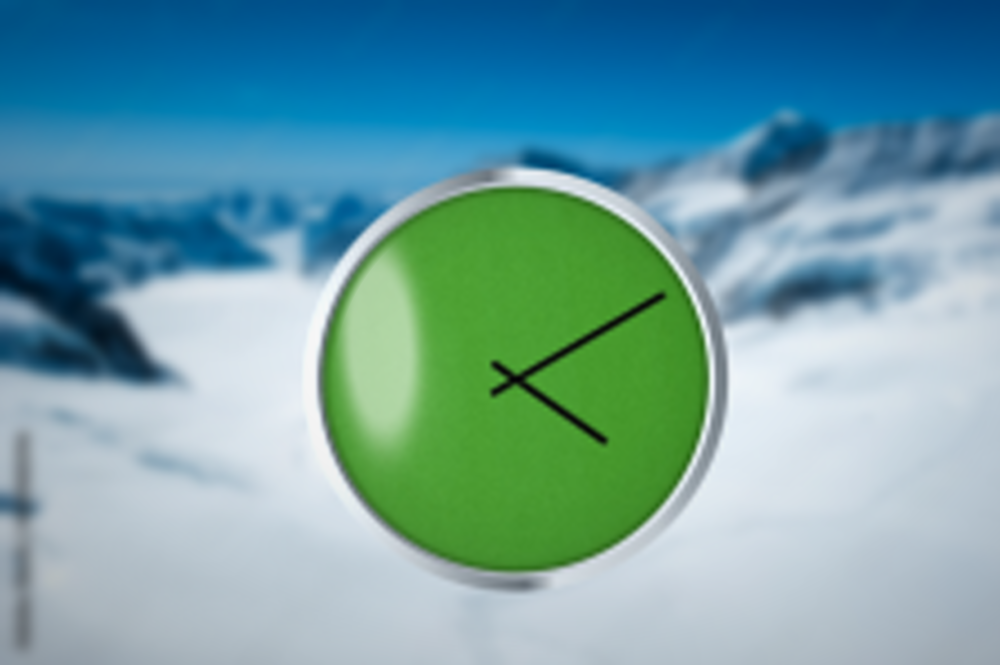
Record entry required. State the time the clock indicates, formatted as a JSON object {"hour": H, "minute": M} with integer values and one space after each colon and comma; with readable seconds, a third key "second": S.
{"hour": 4, "minute": 10}
